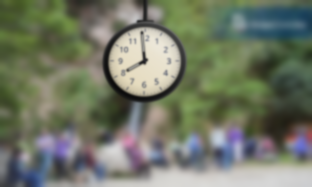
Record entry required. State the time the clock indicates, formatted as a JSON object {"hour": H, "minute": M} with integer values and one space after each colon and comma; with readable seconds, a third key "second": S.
{"hour": 7, "minute": 59}
